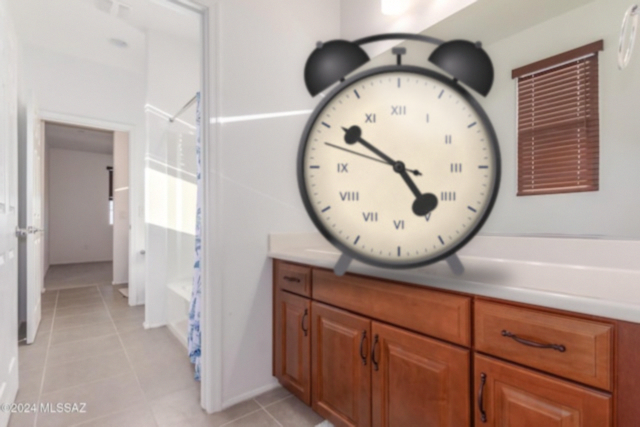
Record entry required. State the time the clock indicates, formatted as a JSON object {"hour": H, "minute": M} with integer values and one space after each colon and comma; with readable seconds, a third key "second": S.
{"hour": 4, "minute": 50, "second": 48}
